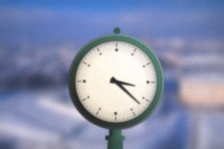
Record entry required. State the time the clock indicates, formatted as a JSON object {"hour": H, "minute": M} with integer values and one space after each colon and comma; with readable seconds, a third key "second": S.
{"hour": 3, "minute": 22}
